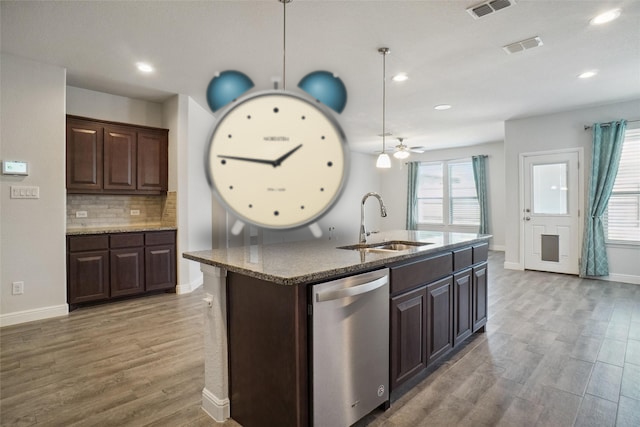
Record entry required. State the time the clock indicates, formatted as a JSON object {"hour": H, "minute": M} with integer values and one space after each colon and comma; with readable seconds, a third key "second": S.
{"hour": 1, "minute": 46}
